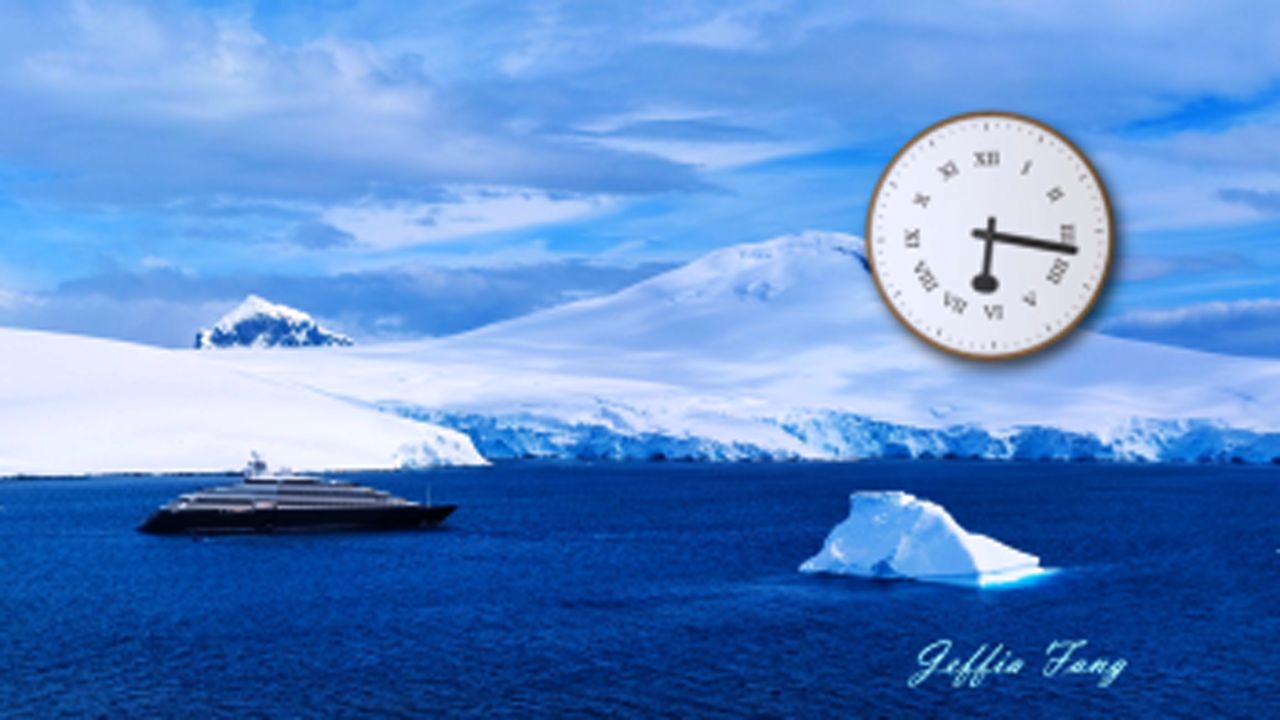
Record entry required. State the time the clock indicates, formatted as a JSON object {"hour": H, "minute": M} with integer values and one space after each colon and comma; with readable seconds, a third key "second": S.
{"hour": 6, "minute": 17}
